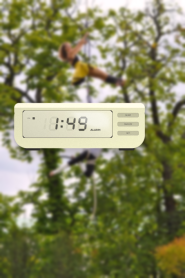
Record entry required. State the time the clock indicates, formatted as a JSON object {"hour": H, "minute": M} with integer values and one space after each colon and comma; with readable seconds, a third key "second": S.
{"hour": 1, "minute": 49}
